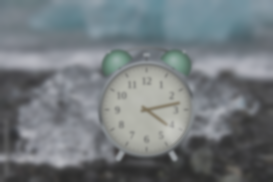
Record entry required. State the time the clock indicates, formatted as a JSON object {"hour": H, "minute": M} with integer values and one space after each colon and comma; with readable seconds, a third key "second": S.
{"hour": 4, "minute": 13}
